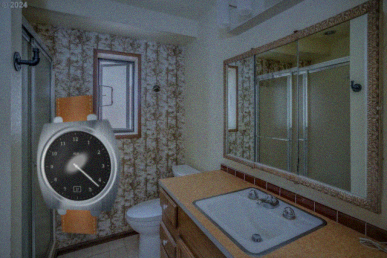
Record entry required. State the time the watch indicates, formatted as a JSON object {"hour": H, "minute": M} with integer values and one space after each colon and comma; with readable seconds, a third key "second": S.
{"hour": 4, "minute": 22}
